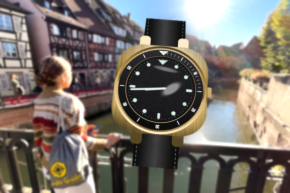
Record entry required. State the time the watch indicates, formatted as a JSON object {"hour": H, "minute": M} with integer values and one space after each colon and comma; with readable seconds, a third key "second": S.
{"hour": 8, "minute": 44}
